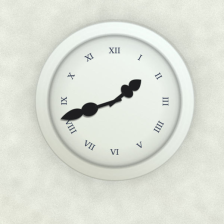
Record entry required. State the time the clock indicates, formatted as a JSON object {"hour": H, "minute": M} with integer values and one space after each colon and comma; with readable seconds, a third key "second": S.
{"hour": 1, "minute": 42}
